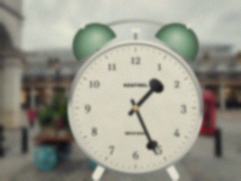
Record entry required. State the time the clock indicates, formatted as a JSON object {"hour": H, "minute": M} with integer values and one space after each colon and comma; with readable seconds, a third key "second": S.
{"hour": 1, "minute": 26}
